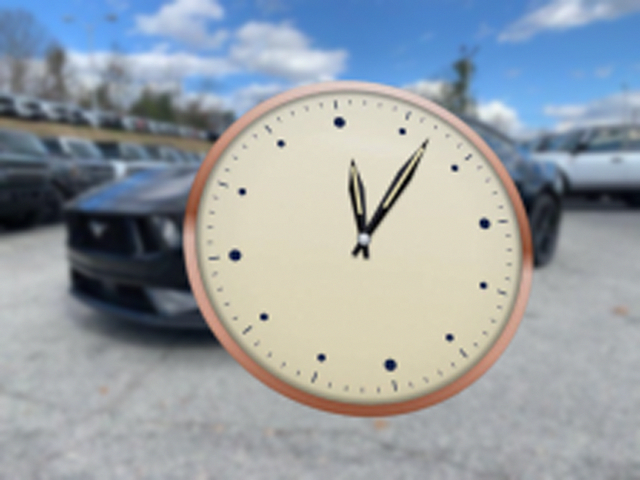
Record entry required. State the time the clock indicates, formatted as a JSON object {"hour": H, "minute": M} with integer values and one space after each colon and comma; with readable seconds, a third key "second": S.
{"hour": 12, "minute": 7}
